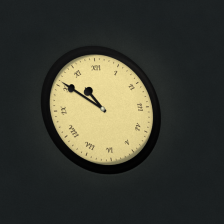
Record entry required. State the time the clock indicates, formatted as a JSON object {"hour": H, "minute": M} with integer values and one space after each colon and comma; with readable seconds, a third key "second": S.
{"hour": 10, "minute": 51}
